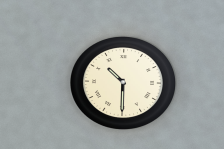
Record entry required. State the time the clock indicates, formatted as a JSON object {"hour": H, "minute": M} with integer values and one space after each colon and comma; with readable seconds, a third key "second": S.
{"hour": 10, "minute": 30}
